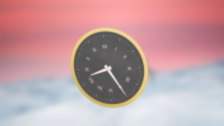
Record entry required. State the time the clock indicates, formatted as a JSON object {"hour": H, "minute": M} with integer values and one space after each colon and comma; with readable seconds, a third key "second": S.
{"hour": 8, "minute": 25}
